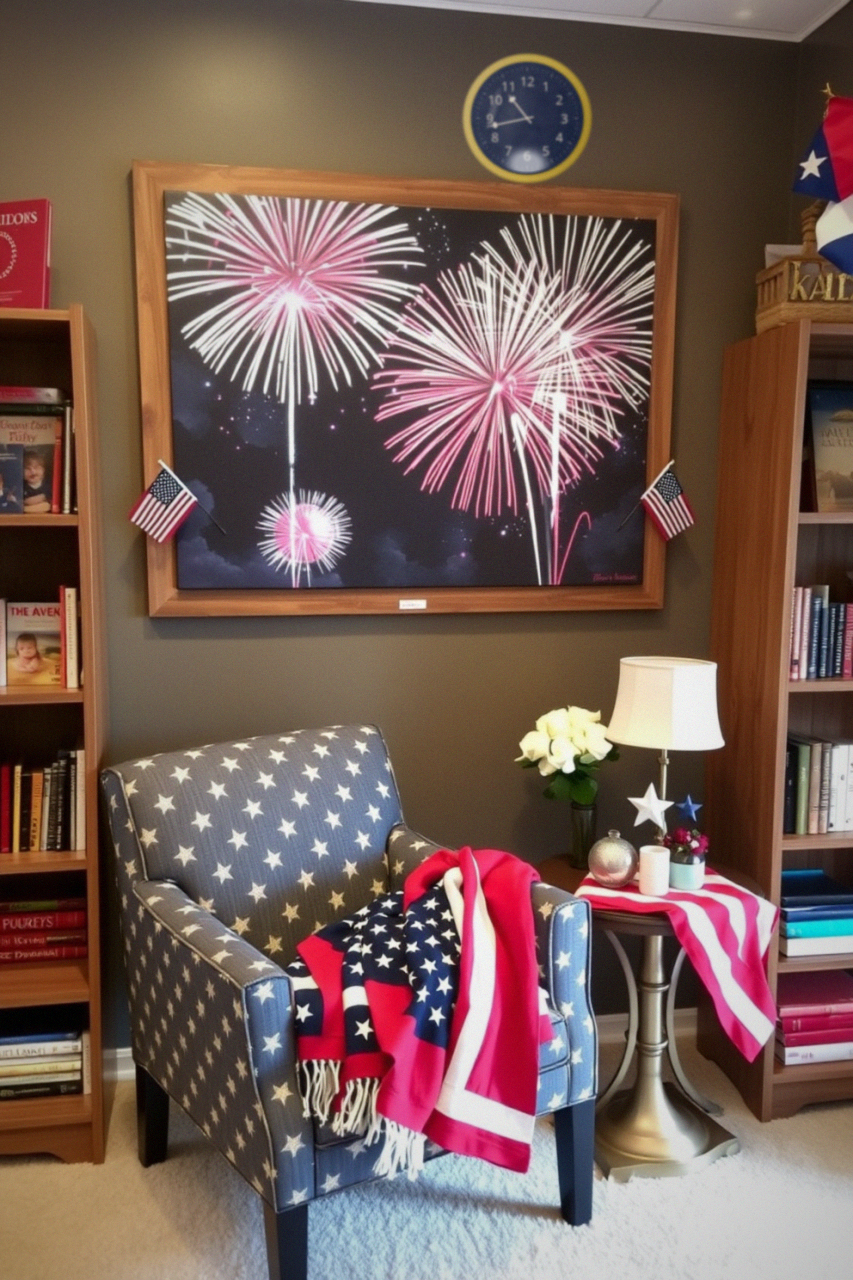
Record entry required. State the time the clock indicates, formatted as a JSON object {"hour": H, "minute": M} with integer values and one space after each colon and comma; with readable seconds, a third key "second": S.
{"hour": 10, "minute": 43}
